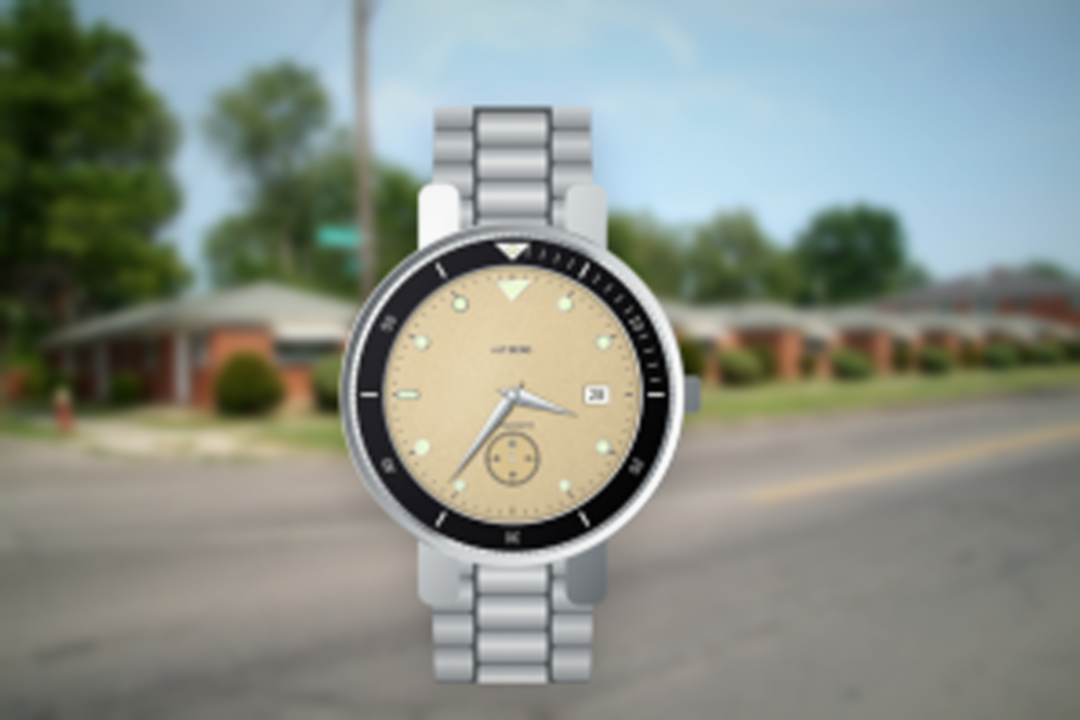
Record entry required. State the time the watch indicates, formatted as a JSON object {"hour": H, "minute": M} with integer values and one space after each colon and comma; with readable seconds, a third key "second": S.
{"hour": 3, "minute": 36}
